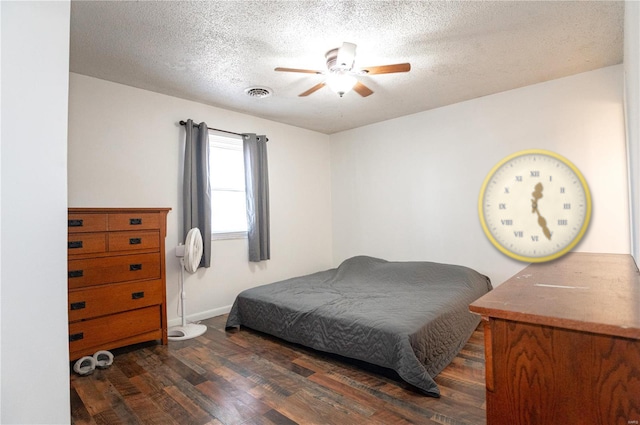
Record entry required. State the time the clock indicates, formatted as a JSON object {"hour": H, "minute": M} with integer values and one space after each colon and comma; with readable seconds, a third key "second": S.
{"hour": 12, "minute": 26}
